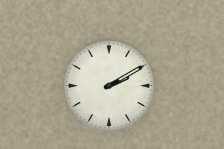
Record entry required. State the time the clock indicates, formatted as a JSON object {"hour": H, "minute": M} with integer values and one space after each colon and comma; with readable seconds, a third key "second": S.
{"hour": 2, "minute": 10}
